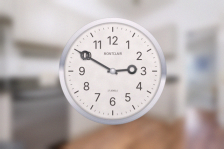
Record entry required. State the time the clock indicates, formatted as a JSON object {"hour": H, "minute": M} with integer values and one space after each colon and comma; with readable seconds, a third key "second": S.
{"hour": 2, "minute": 50}
